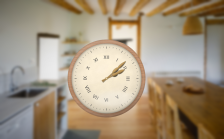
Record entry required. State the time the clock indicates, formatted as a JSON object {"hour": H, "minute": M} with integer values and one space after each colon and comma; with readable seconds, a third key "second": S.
{"hour": 2, "minute": 8}
